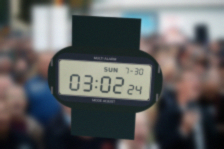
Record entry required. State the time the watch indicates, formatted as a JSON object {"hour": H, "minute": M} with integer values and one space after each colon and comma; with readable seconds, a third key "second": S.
{"hour": 3, "minute": 2, "second": 24}
